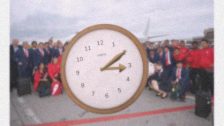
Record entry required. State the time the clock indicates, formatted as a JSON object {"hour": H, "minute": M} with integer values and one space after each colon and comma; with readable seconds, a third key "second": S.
{"hour": 3, "minute": 10}
